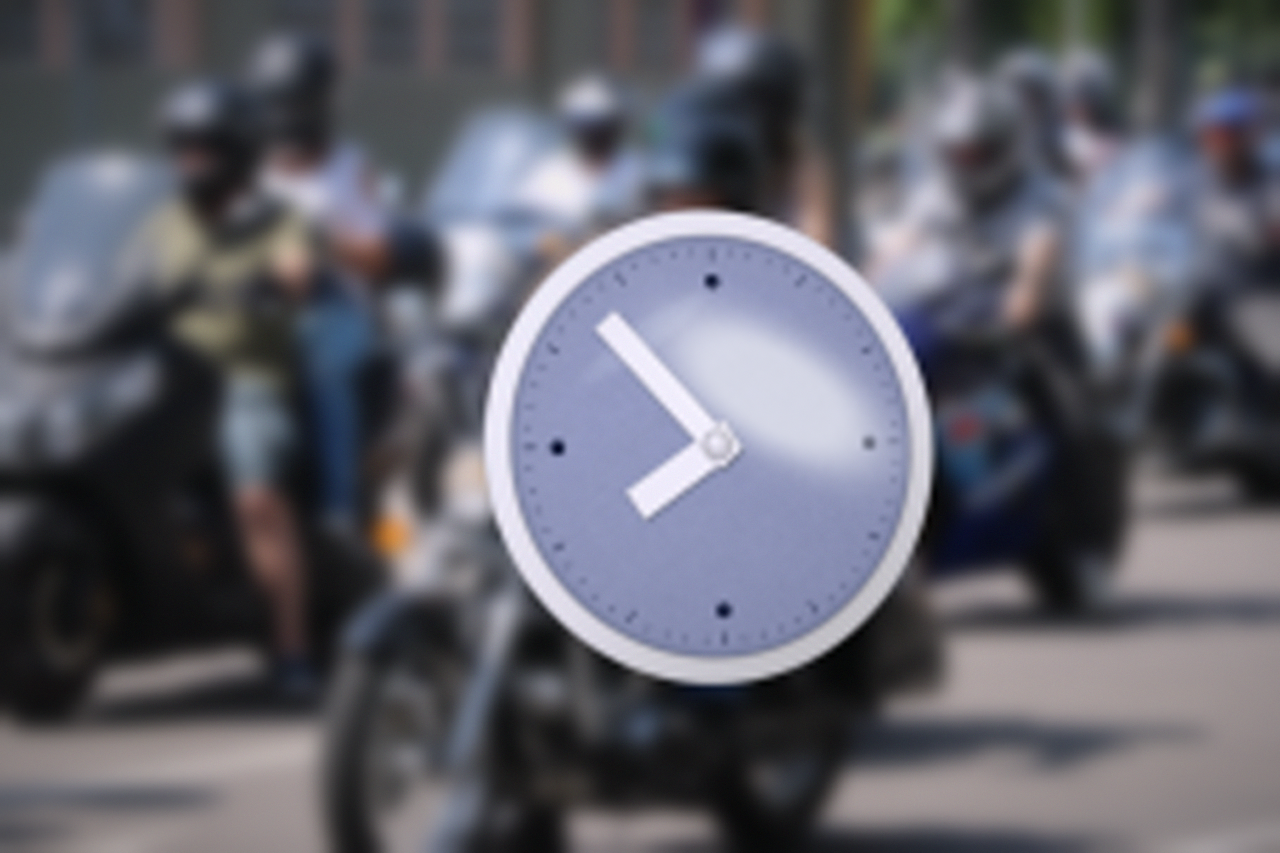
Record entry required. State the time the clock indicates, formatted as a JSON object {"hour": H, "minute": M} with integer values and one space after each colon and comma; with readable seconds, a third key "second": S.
{"hour": 7, "minute": 53}
